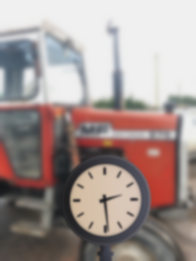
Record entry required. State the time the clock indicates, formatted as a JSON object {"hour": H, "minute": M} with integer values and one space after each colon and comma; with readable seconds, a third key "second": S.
{"hour": 2, "minute": 29}
